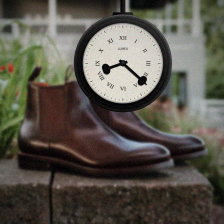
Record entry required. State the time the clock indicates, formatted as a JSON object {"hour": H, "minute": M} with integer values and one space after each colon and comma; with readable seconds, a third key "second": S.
{"hour": 8, "minute": 22}
